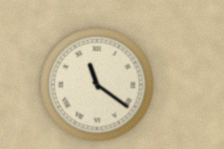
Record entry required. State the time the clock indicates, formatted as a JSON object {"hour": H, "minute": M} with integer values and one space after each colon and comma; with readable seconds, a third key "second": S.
{"hour": 11, "minute": 21}
